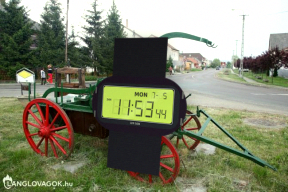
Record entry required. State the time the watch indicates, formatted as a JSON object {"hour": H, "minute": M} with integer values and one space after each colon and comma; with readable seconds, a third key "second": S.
{"hour": 11, "minute": 53, "second": 44}
